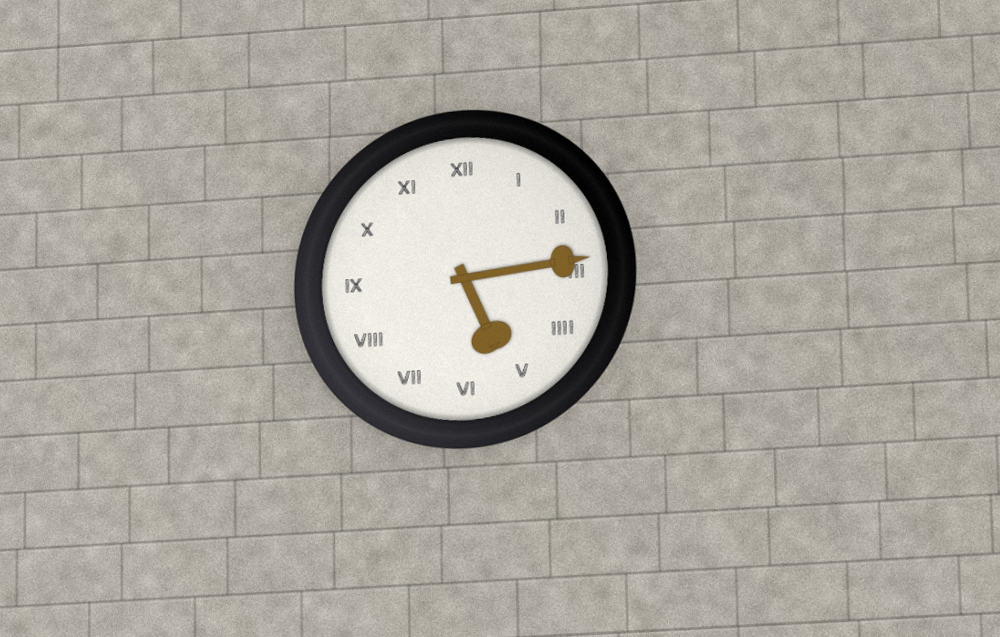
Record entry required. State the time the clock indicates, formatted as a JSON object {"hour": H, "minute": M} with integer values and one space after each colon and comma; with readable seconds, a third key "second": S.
{"hour": 5, "minute": 14}
